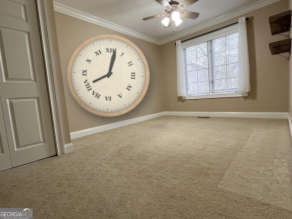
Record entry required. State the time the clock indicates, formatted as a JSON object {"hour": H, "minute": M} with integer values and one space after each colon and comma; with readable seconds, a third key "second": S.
{"hour": 8, "minute": 2}
